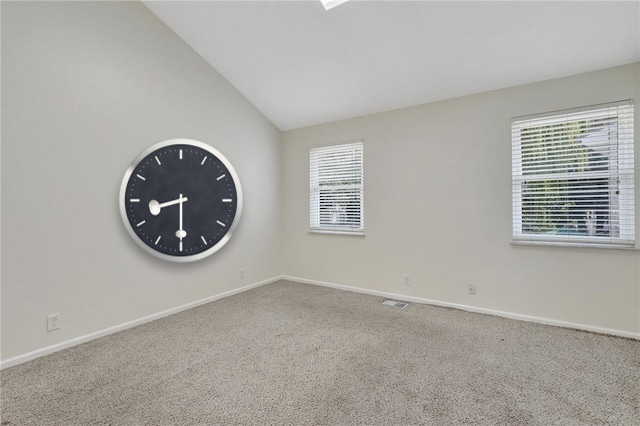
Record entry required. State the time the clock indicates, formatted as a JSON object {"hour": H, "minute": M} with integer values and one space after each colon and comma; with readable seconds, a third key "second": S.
{"hour": 8, "minute": 30}
